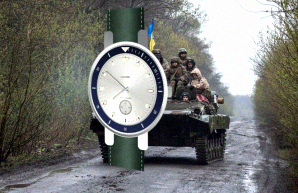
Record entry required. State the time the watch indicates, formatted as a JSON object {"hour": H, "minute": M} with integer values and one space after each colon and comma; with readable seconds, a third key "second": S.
{"hour": 7, "minute": 51}
